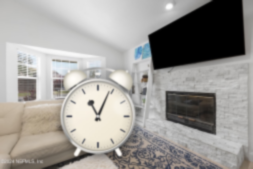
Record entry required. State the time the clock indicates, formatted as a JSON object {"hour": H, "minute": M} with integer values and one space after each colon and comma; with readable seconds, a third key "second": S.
{"hour": 11, "minute": 4}
